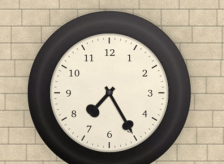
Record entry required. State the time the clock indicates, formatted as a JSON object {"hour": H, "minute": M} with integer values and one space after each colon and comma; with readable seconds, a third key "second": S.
{"hour": 7, "minute": 25}
